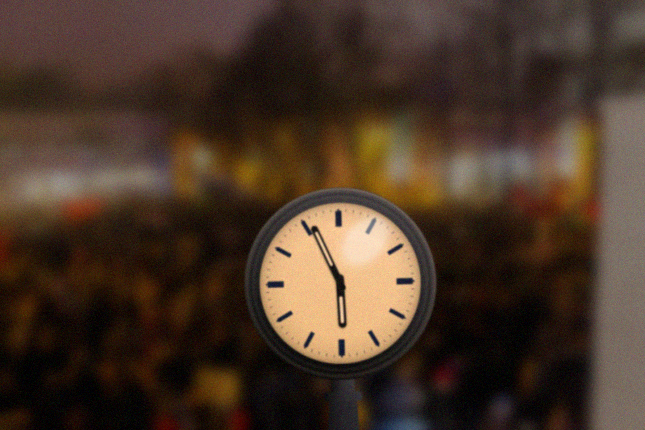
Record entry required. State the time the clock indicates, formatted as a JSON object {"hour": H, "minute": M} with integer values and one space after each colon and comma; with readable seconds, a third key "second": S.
{"hour": 5, "minute": 56}
